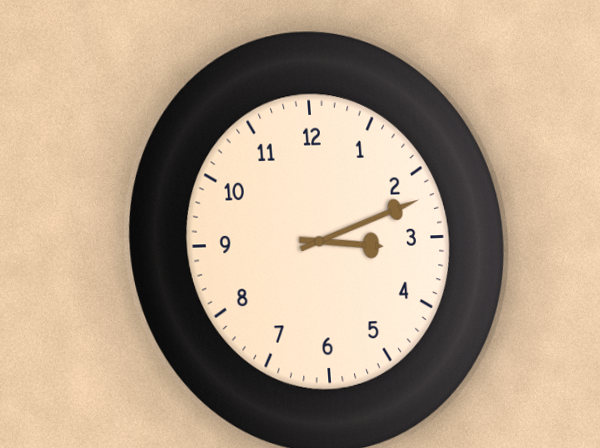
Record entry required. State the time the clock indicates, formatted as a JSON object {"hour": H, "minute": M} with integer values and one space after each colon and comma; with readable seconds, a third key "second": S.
{"hour": 3, "minute": 12}
